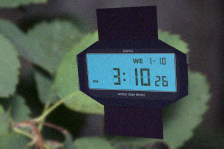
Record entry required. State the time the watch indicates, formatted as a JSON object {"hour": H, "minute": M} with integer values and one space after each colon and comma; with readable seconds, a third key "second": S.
{"hour": 3, "minute": 10, "second": 26}
